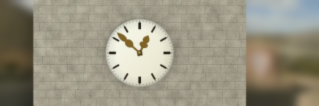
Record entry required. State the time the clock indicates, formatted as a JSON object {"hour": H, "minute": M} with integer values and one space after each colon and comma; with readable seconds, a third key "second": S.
{"hour": 12, "minute": 52}
